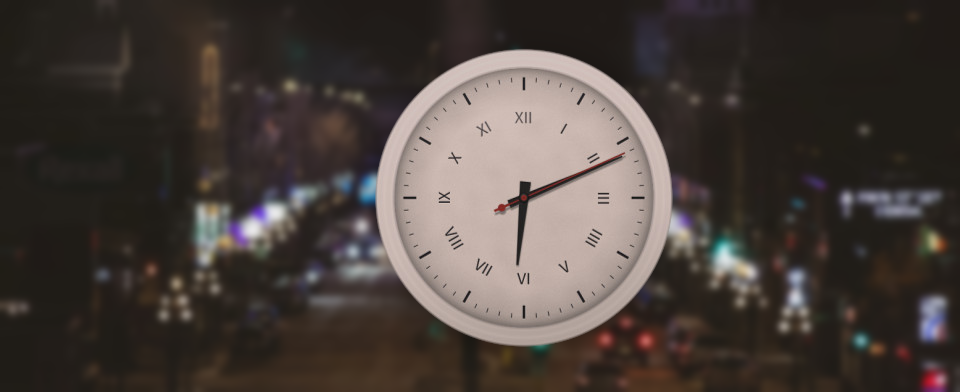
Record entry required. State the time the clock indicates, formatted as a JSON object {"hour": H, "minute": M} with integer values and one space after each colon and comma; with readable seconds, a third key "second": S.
{"hour": 6, "minute": 11, "second": 11}
